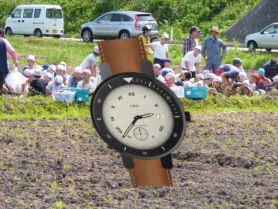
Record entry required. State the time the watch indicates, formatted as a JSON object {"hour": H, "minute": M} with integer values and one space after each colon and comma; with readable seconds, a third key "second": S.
{"hour": 2, "minute": 37}
